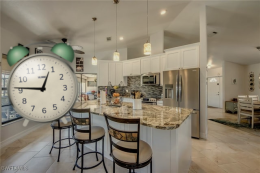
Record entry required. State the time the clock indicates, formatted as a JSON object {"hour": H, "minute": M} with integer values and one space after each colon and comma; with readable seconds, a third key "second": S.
{"hour": 12, "minute": 46}
